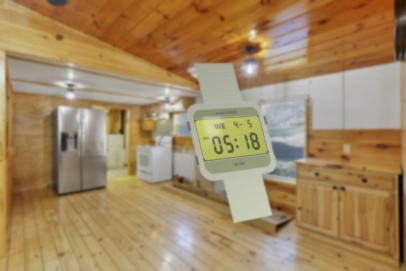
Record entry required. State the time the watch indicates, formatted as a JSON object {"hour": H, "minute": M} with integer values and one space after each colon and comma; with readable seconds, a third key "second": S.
{"hour": 5, "minute": 18}
